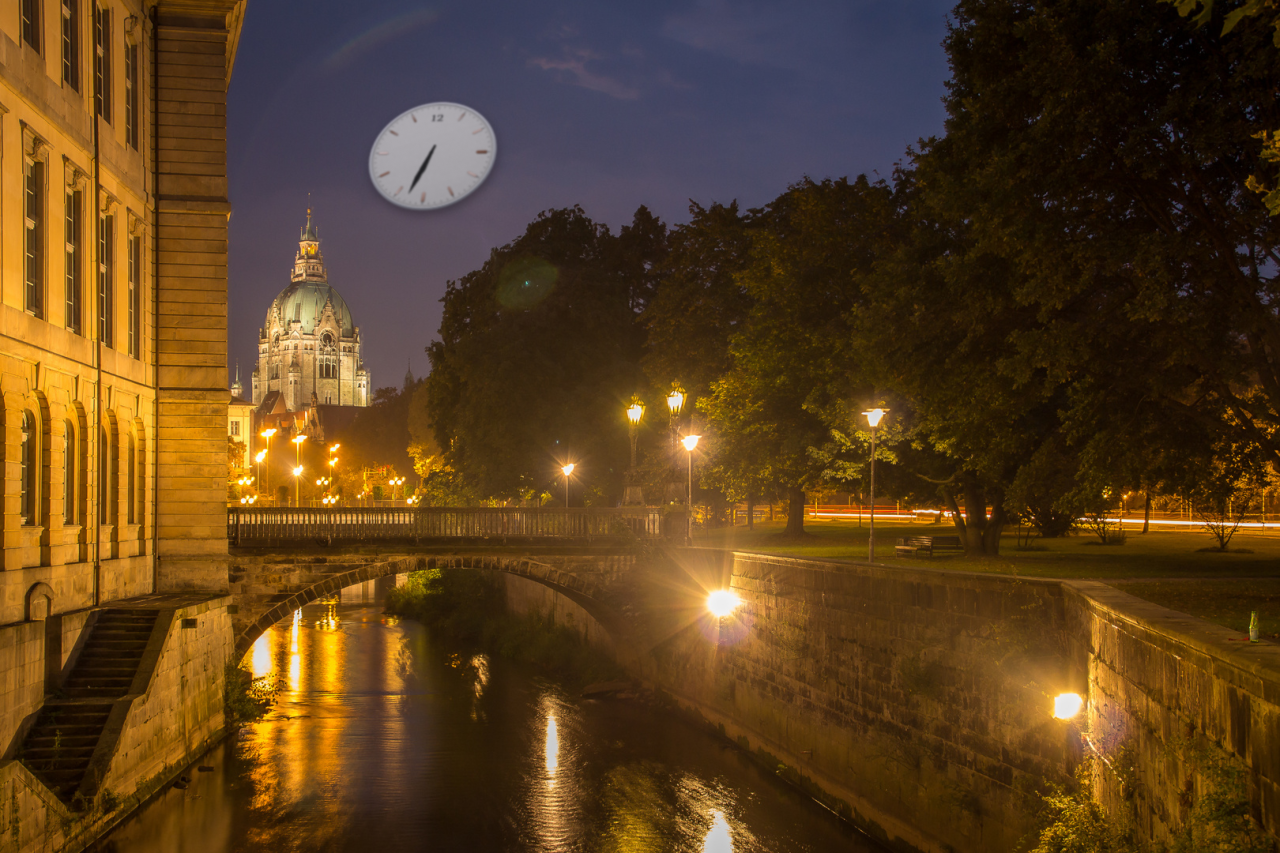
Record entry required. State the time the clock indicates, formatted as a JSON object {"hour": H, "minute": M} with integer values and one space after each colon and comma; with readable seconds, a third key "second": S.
{"hour": 6, "minute": 33}
